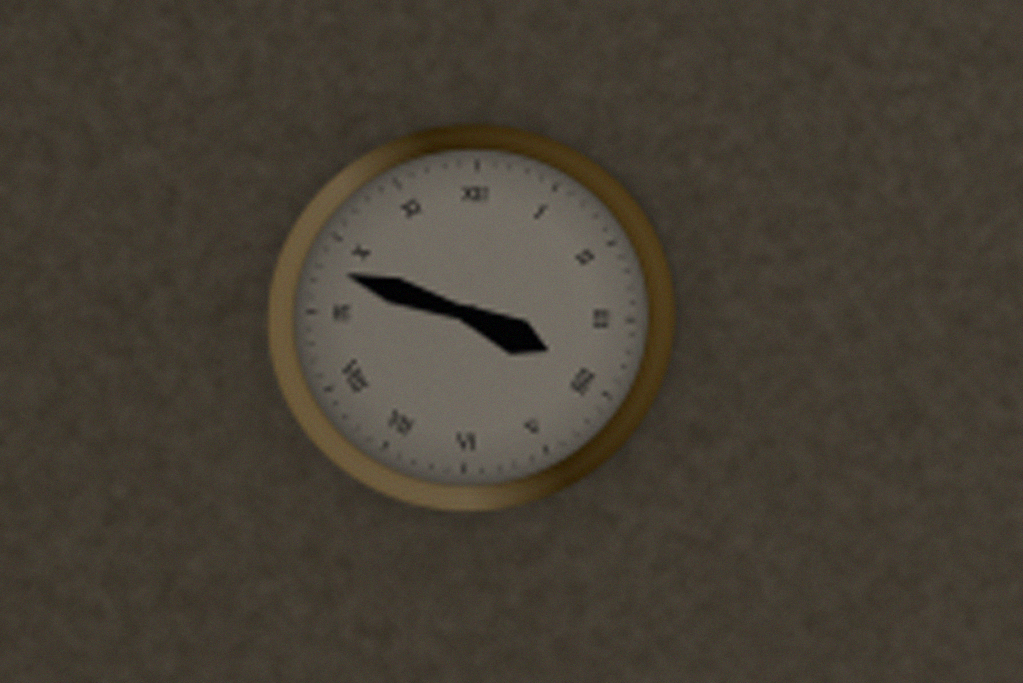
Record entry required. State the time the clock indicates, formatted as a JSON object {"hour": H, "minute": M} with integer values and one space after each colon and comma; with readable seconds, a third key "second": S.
{"hour": 3, "minute": 48}
